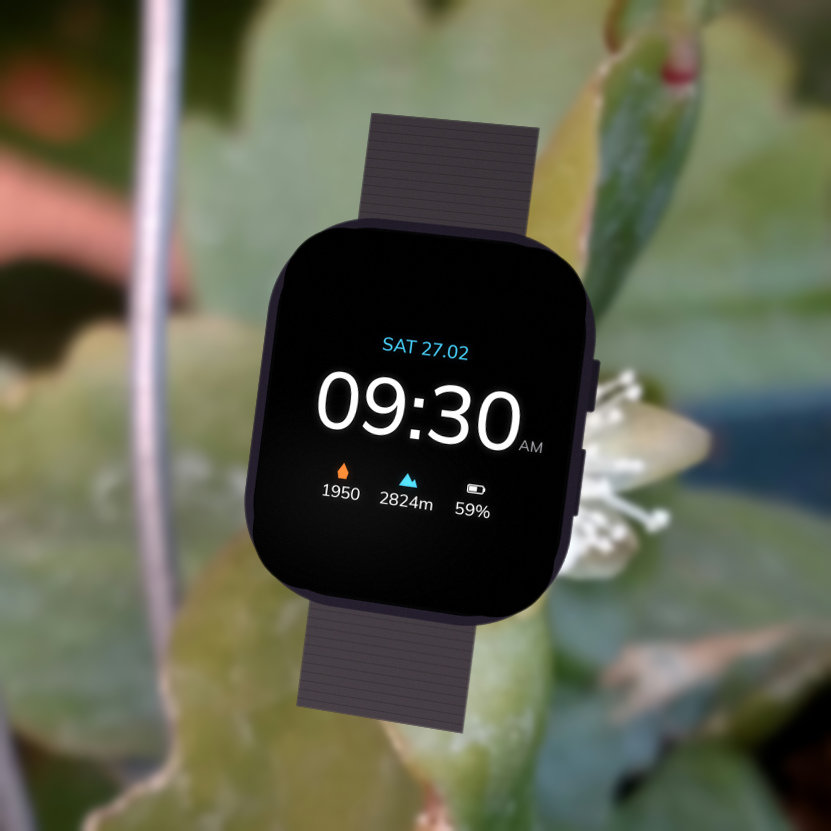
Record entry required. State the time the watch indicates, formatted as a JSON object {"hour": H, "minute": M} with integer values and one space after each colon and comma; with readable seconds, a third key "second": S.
{"hour": 9, "minute": 30}
